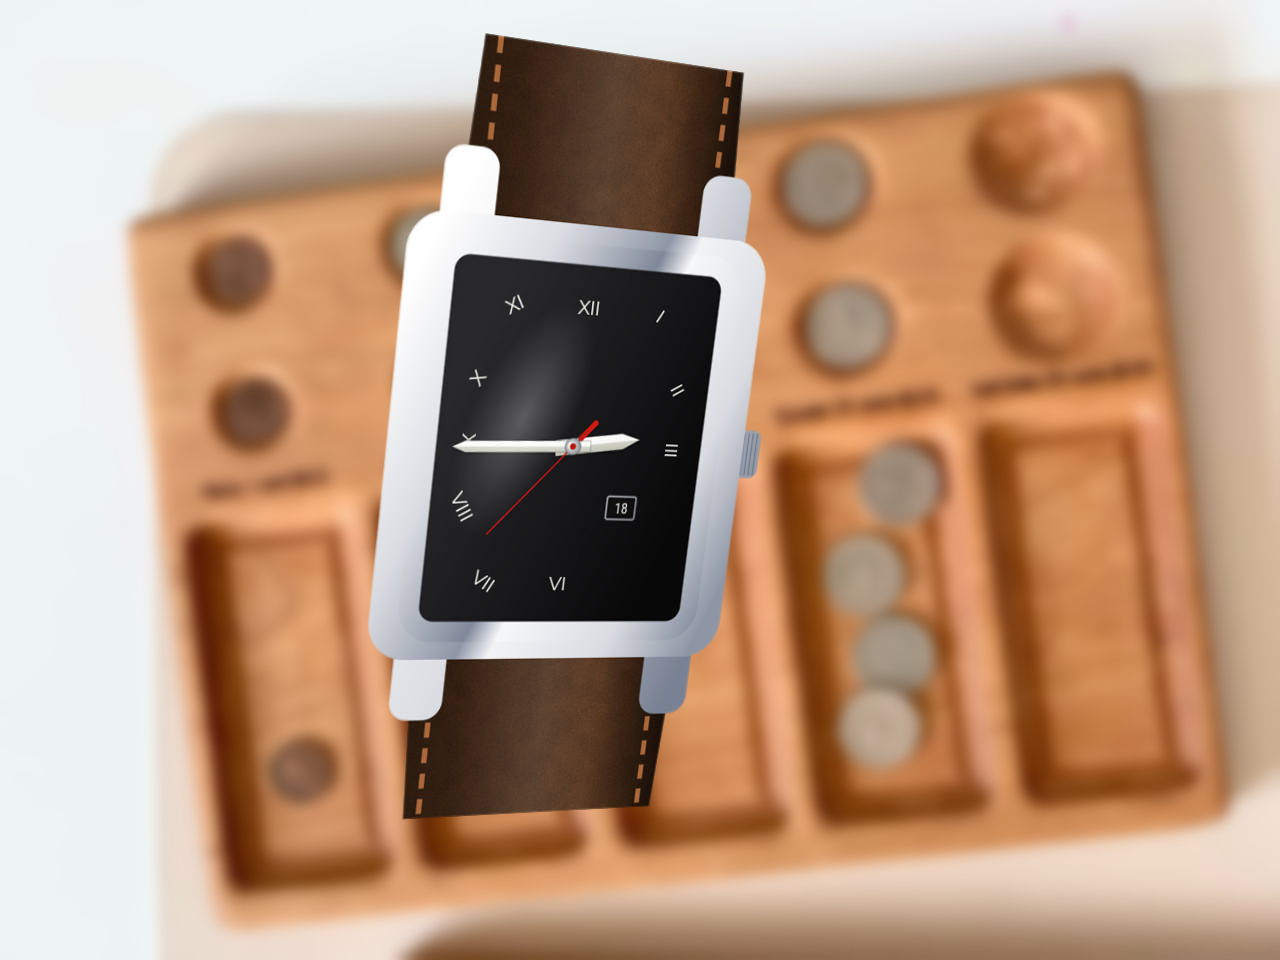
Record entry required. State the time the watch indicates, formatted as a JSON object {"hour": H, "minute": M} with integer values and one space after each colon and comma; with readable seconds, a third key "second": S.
{"hour": 2, "minute": 44, "second": 37}
